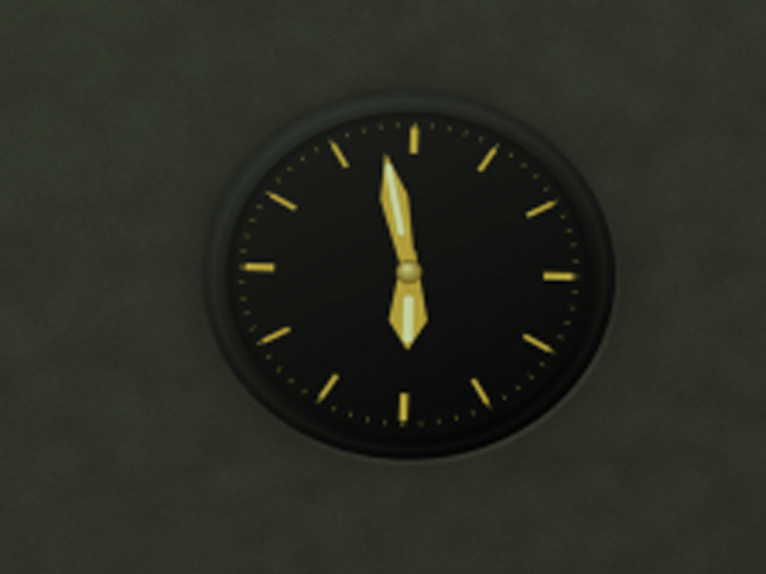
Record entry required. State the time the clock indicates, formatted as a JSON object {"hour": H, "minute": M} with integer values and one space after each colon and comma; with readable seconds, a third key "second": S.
{"hour": 5, "minute": 58}
